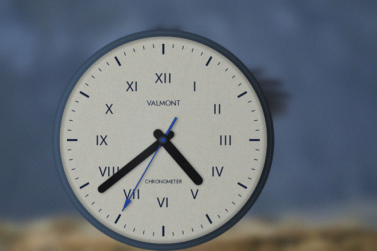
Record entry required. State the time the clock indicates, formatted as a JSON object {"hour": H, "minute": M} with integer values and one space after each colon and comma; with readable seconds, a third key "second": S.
{"hour": 4, "minute": 38, "second": 35}
